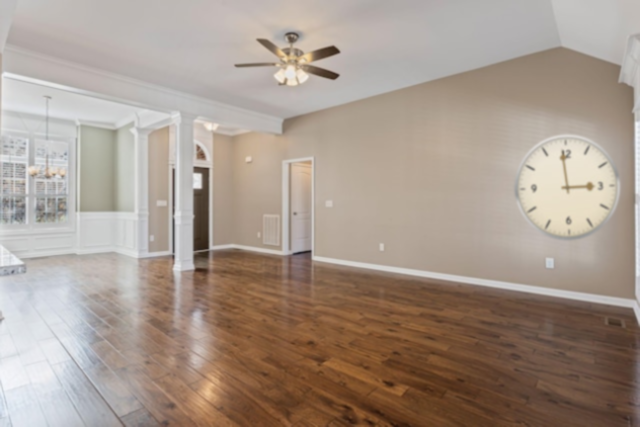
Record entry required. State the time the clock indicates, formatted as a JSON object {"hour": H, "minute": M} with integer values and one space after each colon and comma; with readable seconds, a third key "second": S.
{"hour": 2, "minute": 59}
